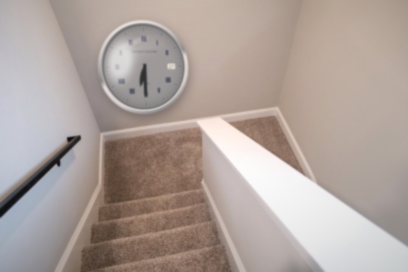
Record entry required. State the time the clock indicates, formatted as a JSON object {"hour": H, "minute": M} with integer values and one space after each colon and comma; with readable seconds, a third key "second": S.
{"hour": 6, "minute": 30}
